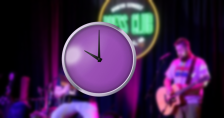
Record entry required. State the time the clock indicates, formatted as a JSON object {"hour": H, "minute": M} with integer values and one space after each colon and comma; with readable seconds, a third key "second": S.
{"hour": 10, "minute": 0}
